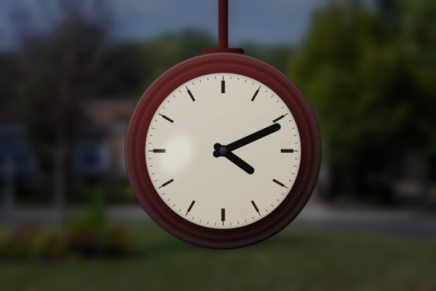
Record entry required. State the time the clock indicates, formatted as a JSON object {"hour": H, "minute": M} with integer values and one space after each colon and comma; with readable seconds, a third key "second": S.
{"hour": 4, "minute": 11}
